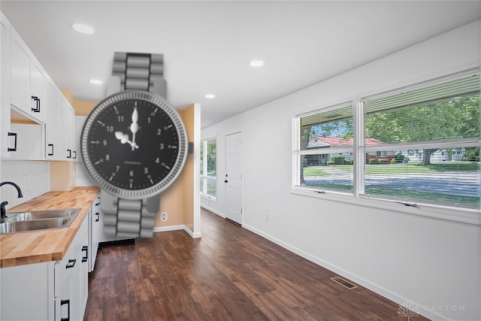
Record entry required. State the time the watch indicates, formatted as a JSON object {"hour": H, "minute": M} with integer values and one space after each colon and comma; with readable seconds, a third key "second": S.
{"hour": 10, "minute": 0}
